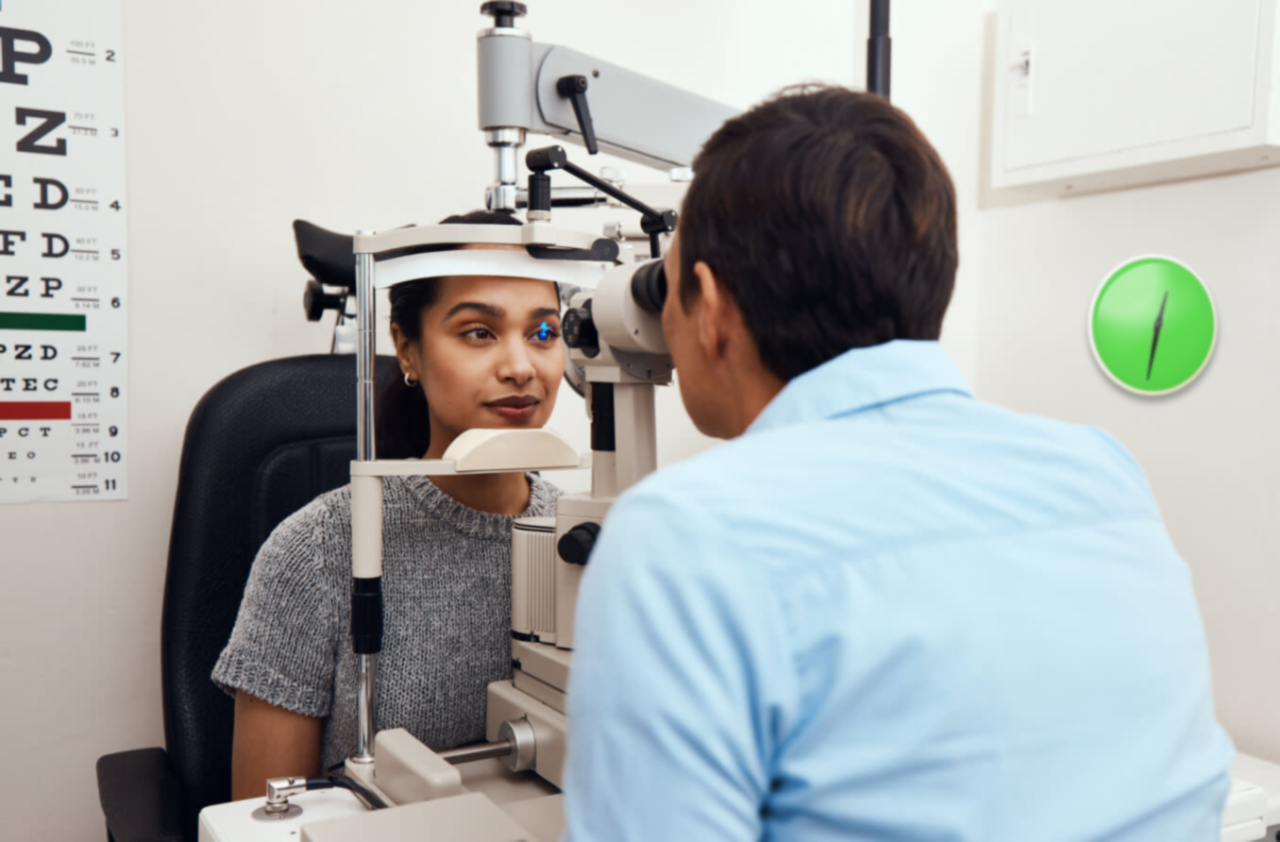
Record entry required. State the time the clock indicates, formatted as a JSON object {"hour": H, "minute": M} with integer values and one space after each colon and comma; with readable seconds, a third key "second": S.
{"hour": 12, "minute": 32}
